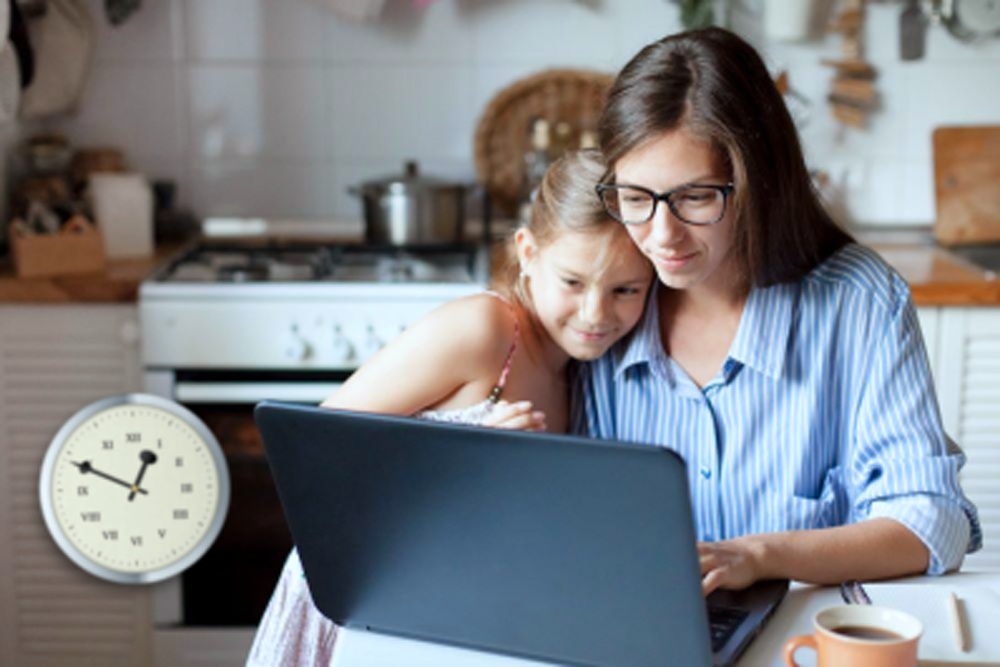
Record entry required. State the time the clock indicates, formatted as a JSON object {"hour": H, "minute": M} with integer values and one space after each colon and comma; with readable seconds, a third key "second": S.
{"hour": 12, "minute": 49}
